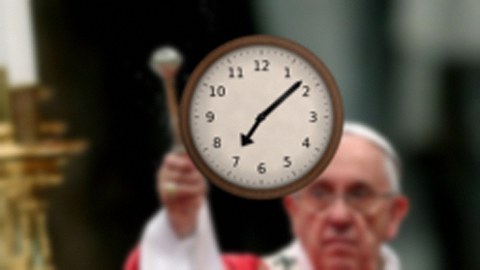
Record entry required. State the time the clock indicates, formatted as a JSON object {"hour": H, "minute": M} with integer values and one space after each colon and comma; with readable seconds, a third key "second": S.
{"hour": 7, "minute": 8}
